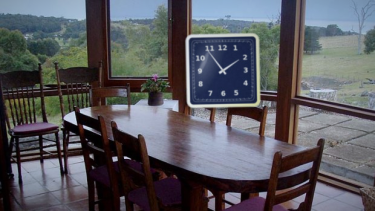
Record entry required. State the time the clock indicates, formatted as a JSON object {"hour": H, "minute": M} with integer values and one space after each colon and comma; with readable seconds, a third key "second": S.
{"hour": 1, "minute": 54}
